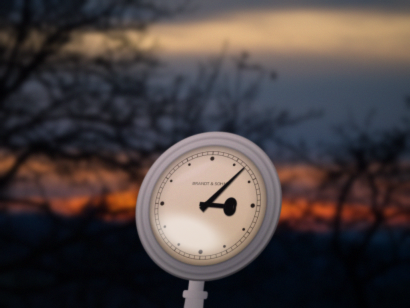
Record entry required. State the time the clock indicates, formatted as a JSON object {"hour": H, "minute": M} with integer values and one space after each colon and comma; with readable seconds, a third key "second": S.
{"hour": 3, "minute": 7}
